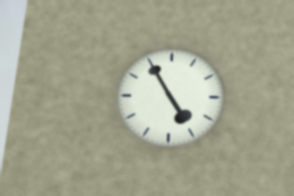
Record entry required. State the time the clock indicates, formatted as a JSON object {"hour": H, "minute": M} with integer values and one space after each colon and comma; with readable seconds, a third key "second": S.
{"hour": 4, "minute": 55}
